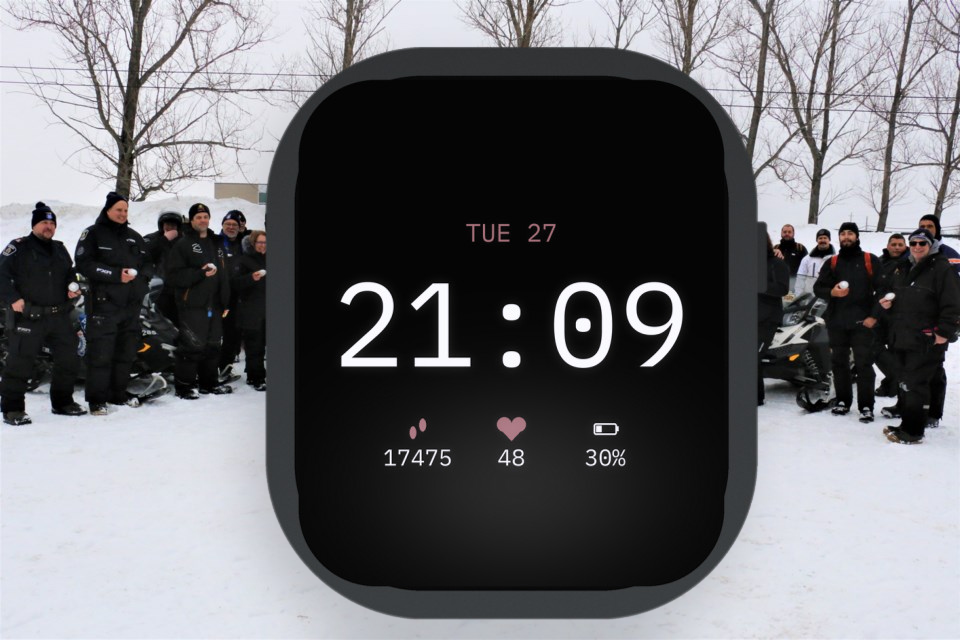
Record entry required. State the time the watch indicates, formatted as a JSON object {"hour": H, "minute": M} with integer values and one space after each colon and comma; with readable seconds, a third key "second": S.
{"hour": 21, "minute": 9}
